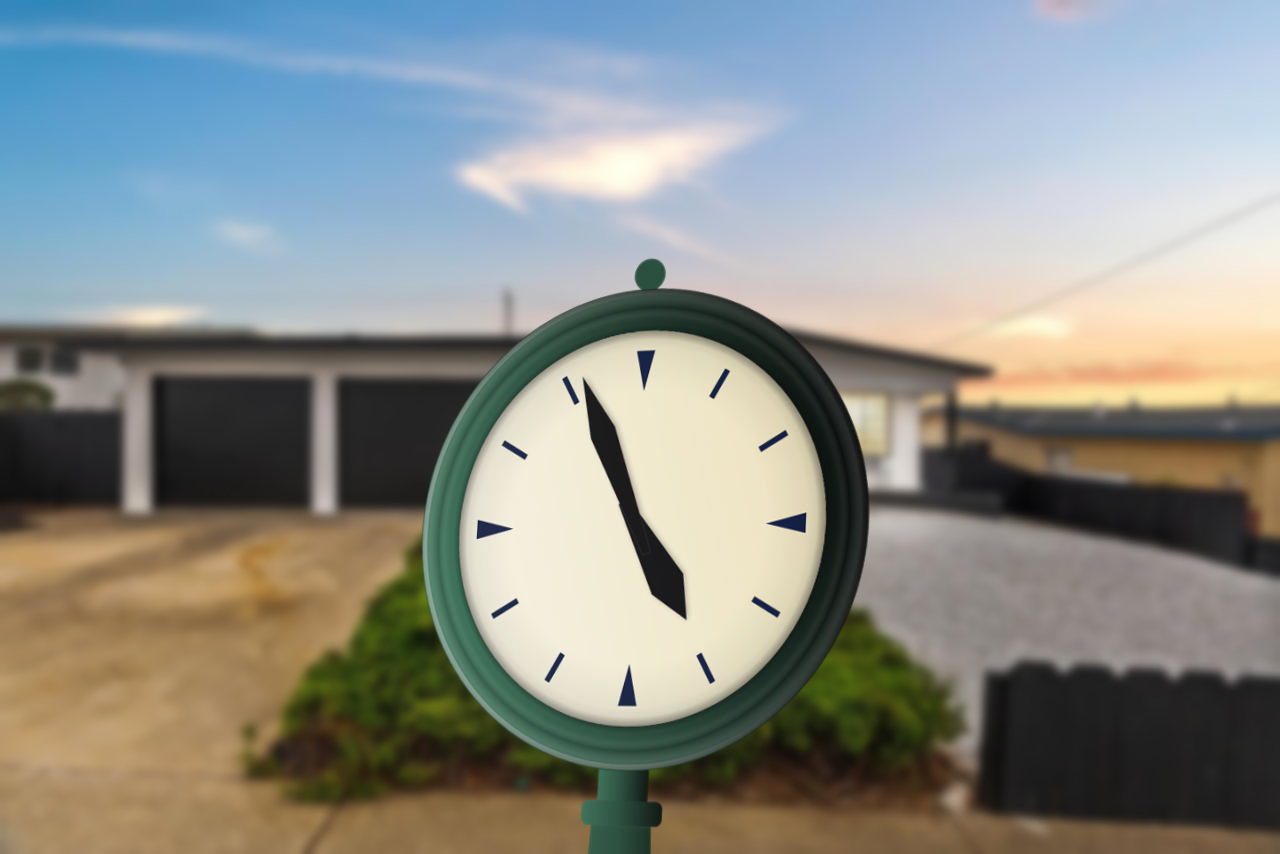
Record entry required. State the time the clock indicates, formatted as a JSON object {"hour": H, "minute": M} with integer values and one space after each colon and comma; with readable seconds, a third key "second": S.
{"hour": 4, "minute": 56}
